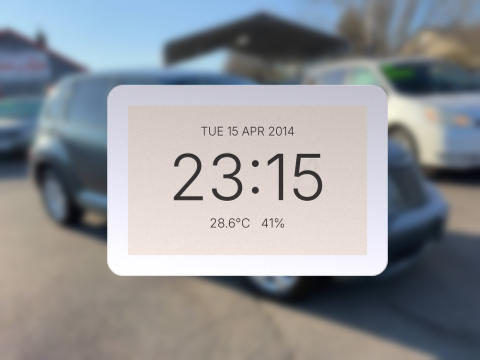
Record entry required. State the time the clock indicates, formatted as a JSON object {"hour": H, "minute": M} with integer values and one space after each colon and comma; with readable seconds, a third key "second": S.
{"hour": 23, "minute": 15}
